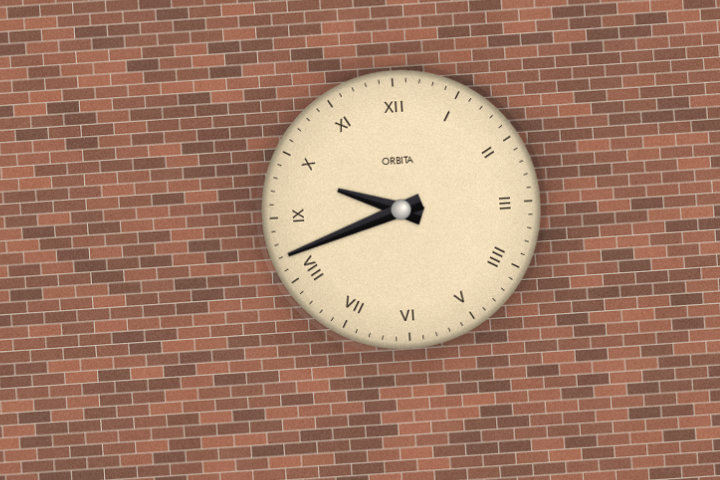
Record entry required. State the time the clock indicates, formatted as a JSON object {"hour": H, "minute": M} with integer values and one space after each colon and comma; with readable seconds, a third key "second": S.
{"hour": 9, "minute": 42}
